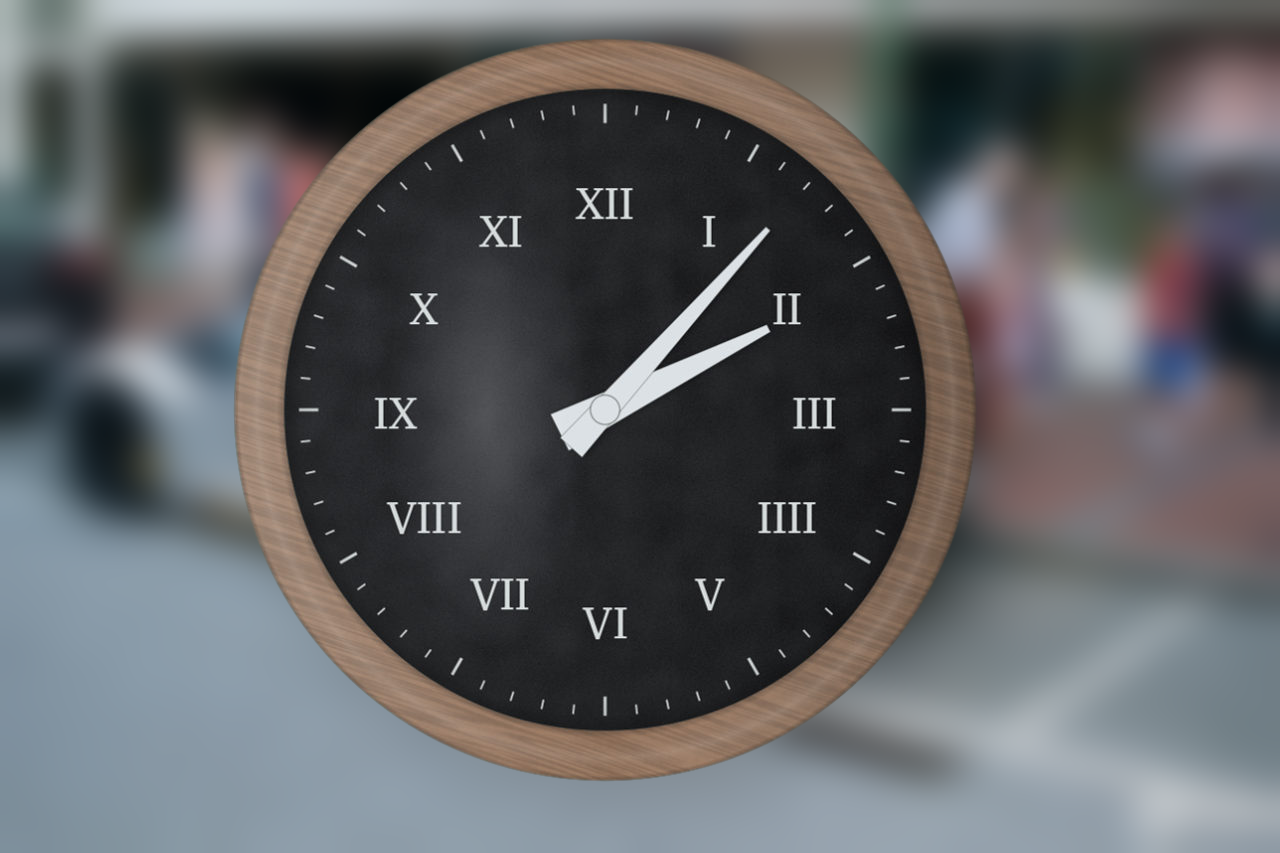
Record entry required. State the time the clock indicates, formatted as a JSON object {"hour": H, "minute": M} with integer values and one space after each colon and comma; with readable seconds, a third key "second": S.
{"hour": 2, "minute": 7}
